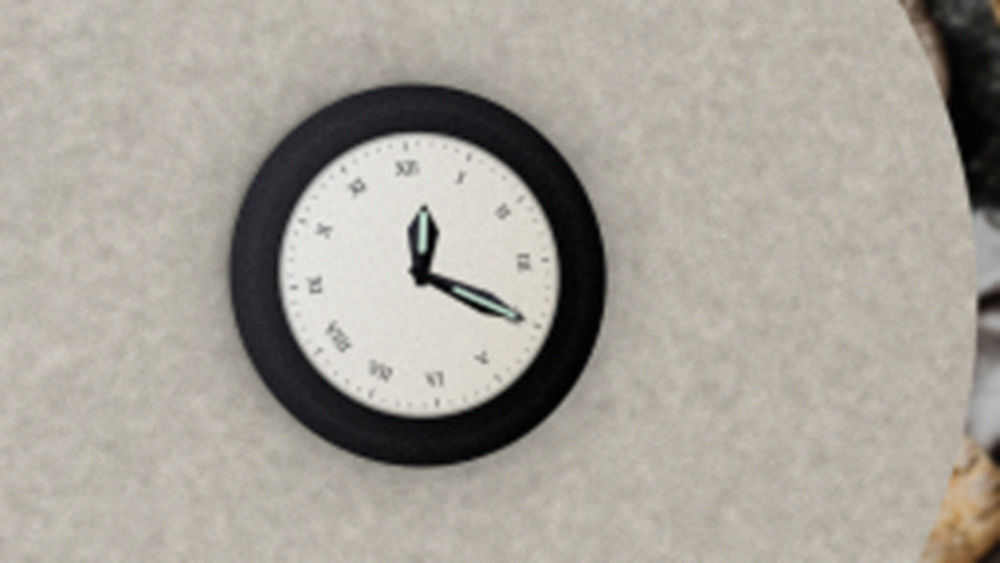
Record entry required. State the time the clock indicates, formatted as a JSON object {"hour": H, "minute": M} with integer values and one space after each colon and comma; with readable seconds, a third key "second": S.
{"hour": 12, "minute": 20}
